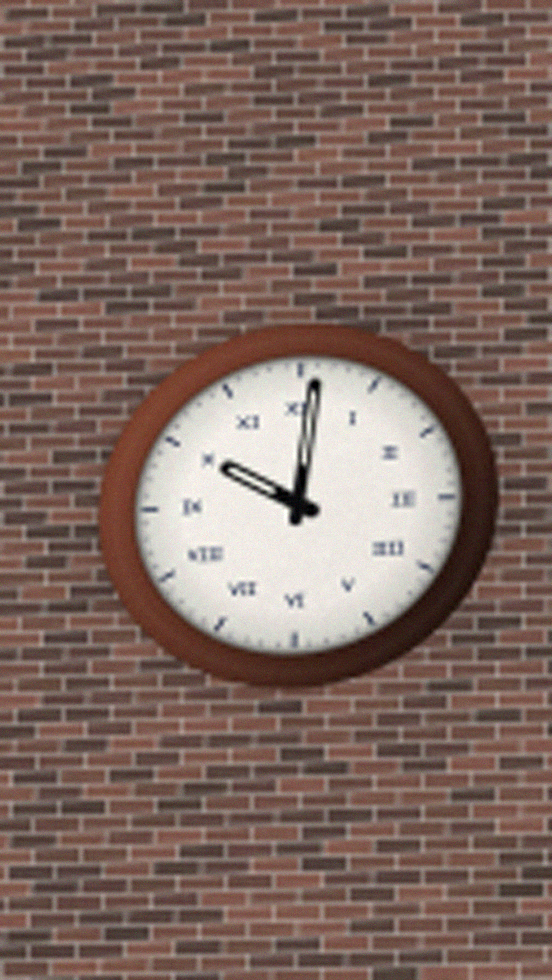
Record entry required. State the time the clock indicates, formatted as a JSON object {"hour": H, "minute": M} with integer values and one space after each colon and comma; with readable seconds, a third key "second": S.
{"hour": 10, "minute": 1}
